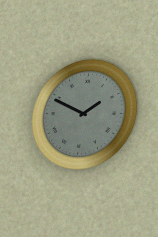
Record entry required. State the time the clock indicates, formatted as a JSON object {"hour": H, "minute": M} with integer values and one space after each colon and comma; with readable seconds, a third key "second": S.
{"hour": 1, "minute": 49}
